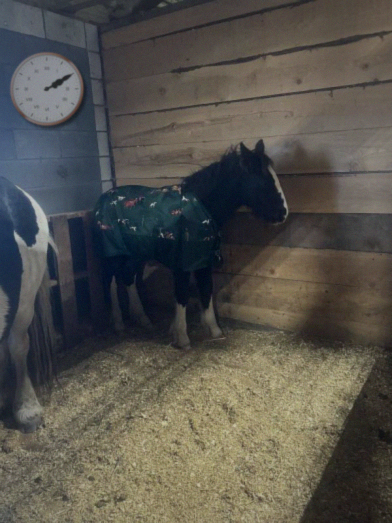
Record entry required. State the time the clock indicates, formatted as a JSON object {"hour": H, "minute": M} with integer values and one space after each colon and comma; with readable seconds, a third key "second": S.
{"hour": 2, "minute": 10}
